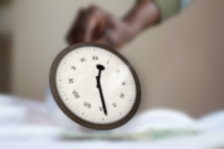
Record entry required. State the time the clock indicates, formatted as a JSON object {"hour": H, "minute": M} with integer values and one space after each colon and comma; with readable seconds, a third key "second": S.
{"hour": 12, "minute": 29}
